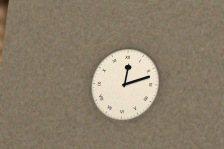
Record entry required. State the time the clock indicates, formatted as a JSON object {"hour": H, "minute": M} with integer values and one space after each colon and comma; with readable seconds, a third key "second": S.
{"hour": 12, "minute": 12}
